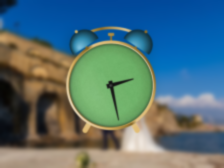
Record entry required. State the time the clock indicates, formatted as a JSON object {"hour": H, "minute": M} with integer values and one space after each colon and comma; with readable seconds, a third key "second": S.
{"hour": 2, "minute": 28}
